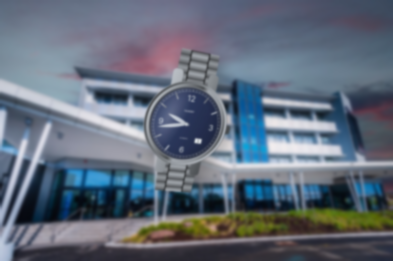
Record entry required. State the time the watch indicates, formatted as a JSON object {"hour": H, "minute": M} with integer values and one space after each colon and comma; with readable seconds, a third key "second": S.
{"hour": 9, "minute": 43}
